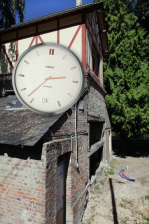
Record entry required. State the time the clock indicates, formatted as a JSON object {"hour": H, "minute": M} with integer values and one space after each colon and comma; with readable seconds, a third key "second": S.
{"hour": 2, "minute": 37}
